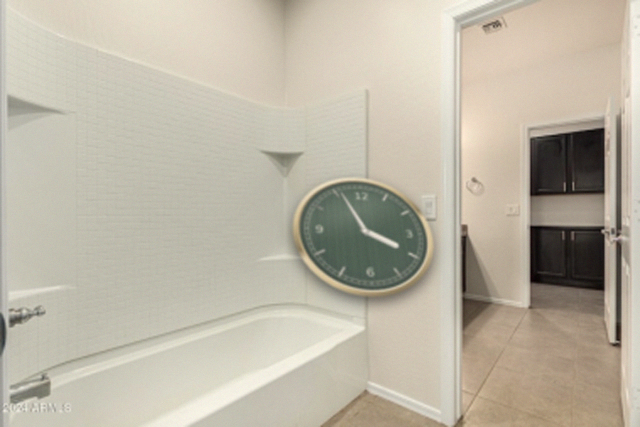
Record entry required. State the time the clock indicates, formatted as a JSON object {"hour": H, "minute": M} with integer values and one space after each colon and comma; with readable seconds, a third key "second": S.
{"hour": 3, "minute": 56}
